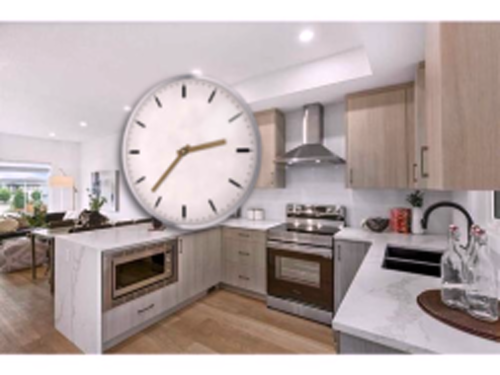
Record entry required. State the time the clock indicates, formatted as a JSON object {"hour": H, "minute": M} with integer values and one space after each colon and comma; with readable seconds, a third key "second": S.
{"hour": 2, "minute": 37}
